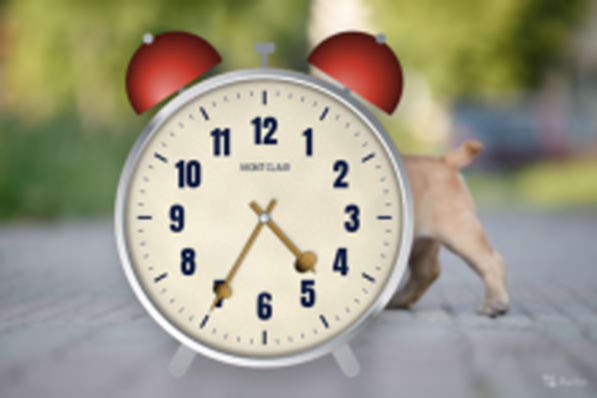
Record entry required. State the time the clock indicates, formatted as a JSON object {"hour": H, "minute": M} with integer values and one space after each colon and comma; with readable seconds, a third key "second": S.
{"hour": 4, "minute": 35}
